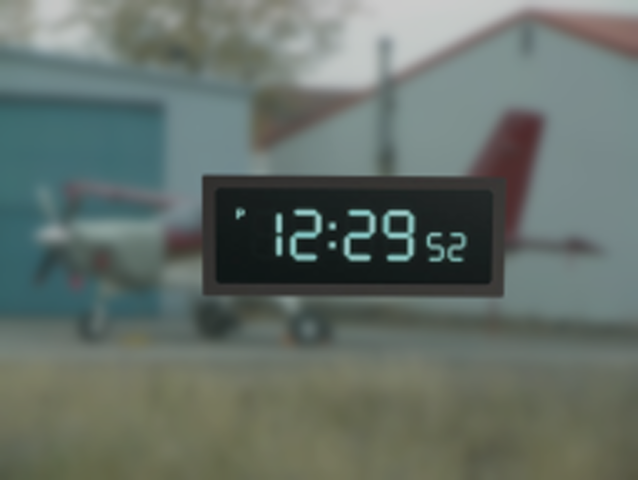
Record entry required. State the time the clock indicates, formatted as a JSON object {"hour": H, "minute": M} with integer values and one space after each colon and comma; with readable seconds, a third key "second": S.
{"hour": 12, "minute": 29, "second": 52}
